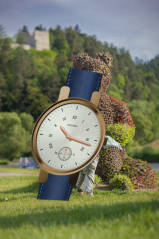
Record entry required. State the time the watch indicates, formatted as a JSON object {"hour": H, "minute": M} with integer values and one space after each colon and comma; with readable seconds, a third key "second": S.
{"hour": 10, "minute": 17}
